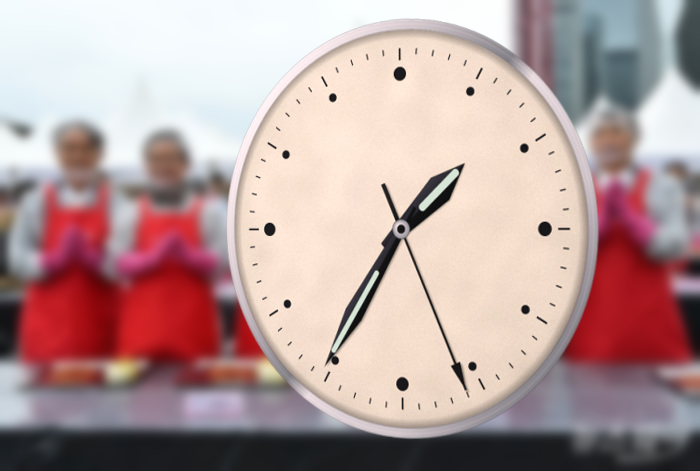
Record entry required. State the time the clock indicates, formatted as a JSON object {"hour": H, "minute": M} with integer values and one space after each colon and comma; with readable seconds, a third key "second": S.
{"hour": 1, "minute": 35, "second": 26}
